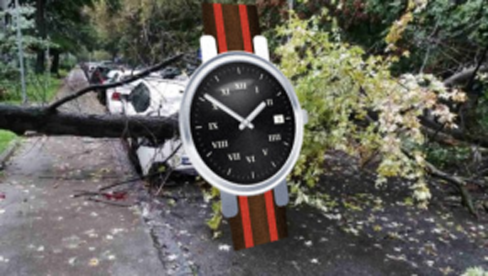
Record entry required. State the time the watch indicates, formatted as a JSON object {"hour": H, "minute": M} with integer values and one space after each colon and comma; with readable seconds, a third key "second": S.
{"hour": 1, "minute": 51}
